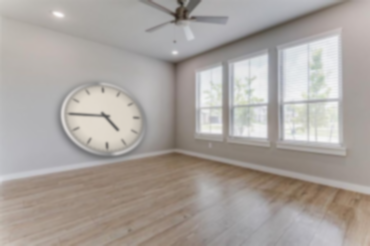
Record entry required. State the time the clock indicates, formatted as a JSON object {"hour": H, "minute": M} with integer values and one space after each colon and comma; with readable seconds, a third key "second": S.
{"hour": 4, "minute": 45}
